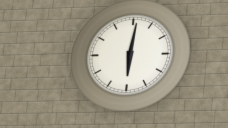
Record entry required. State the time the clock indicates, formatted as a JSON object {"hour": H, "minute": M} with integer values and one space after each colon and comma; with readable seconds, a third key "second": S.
{"hour": 6, "minute": 1}
